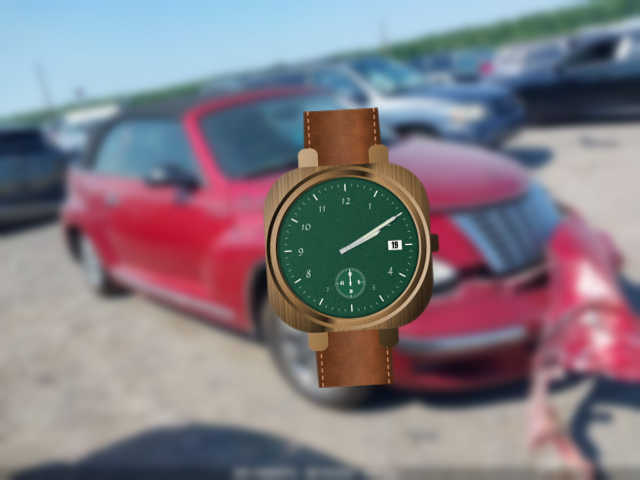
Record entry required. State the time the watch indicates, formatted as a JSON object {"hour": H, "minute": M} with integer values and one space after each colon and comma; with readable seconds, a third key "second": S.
{"hour": 2, "minute": 10}
